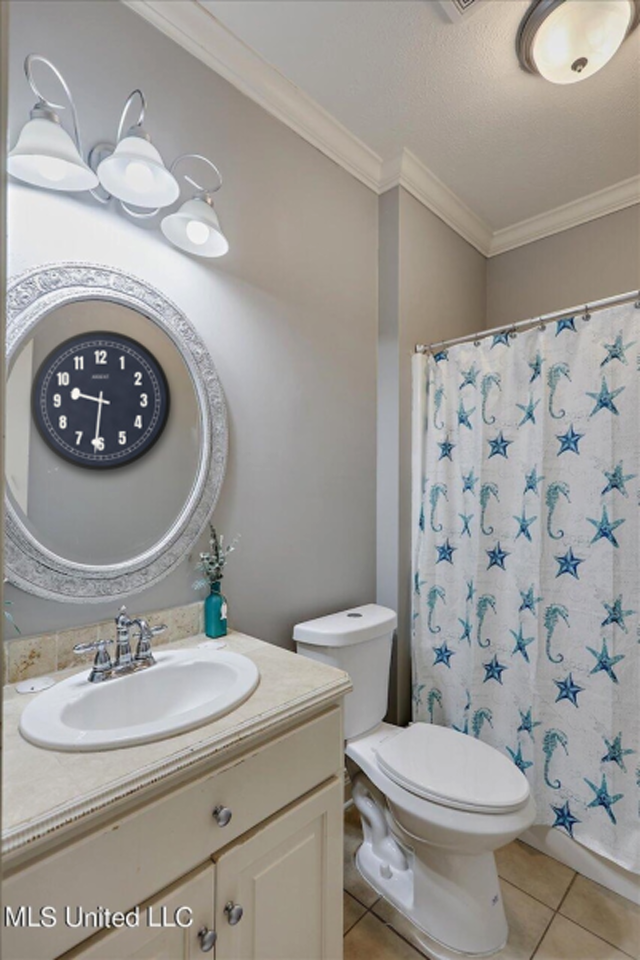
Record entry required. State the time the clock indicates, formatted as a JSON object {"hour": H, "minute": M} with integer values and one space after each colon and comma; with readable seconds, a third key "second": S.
{"hour": 9, "minute": 31}
